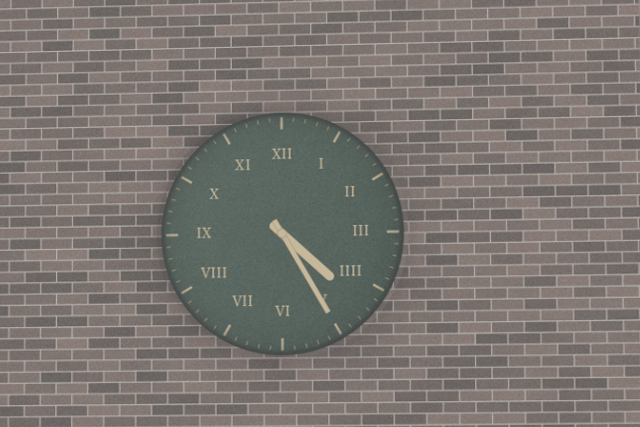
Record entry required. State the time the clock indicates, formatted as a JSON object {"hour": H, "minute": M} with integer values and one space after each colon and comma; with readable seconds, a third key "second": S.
{"hour": 4, "minute": 25}
